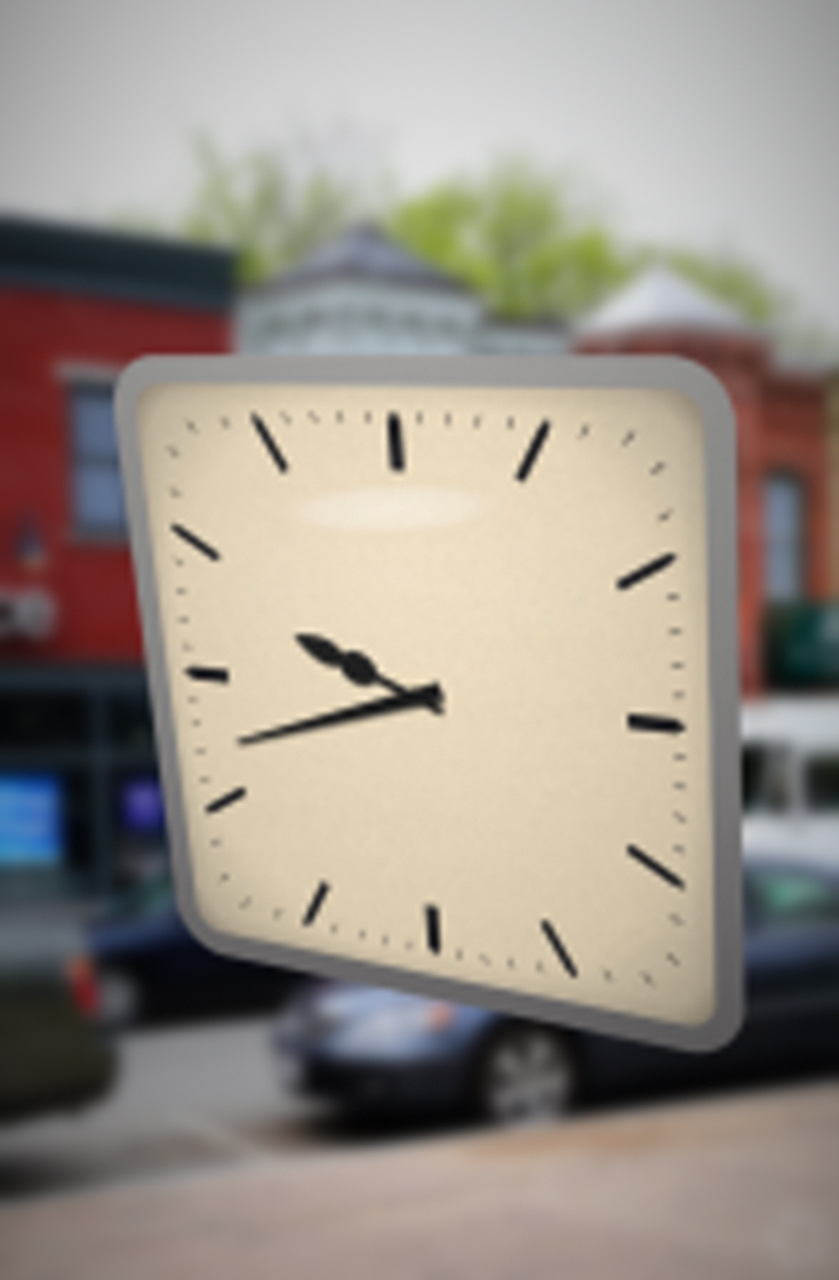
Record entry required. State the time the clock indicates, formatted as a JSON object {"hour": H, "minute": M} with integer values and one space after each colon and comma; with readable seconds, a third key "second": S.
{"hour": 9, "minute": 42}
